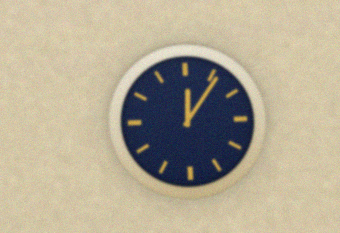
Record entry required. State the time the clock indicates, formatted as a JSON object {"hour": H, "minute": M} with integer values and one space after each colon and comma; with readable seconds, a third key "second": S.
{"hour": 12, "minute": 6}
